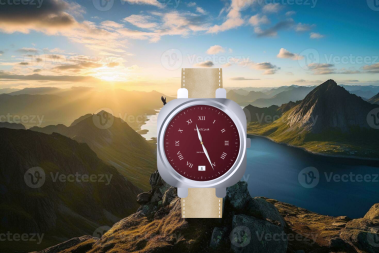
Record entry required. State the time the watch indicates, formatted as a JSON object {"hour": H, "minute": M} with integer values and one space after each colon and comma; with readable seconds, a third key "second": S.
{"hour": 11, "minute": 26}
